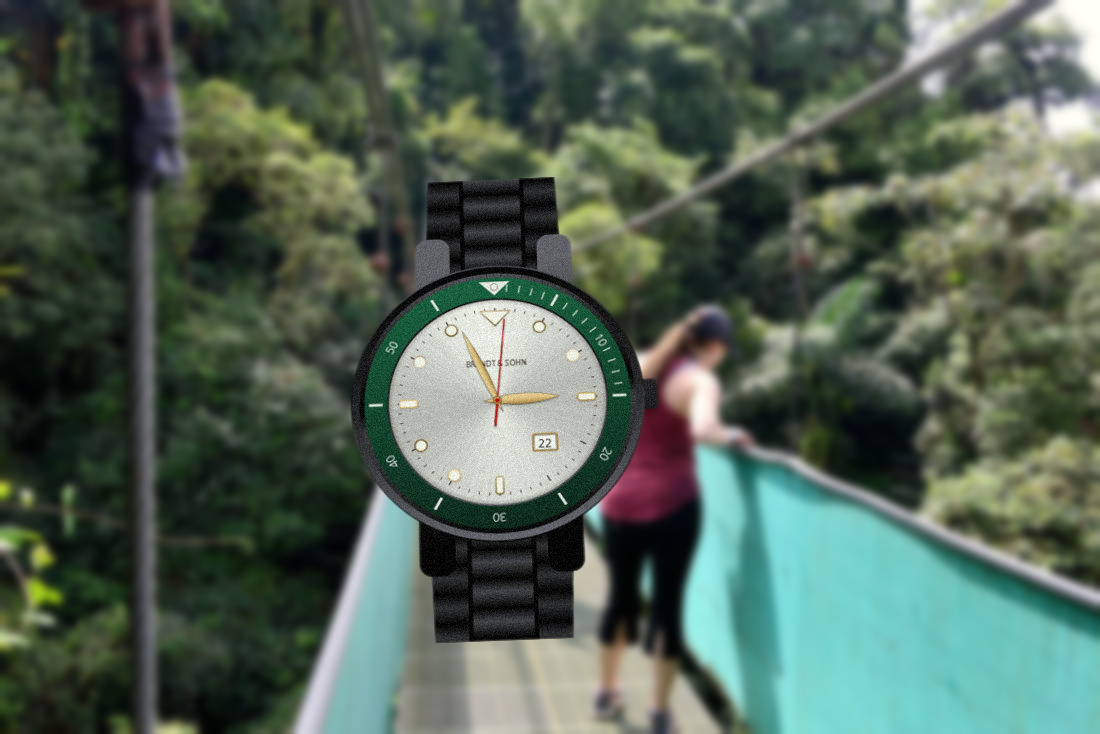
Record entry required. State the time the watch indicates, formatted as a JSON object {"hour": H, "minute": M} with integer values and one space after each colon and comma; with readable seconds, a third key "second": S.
{"hour": 2, "minute": 56, "second": 1}
